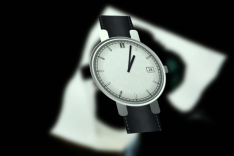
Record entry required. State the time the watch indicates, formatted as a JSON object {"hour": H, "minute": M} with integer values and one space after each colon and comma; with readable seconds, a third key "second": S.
{"hour": 1, "minute": 3}
